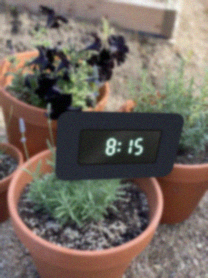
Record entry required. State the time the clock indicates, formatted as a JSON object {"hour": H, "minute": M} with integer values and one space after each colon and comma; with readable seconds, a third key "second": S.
{"hour": 8, "minute": 15}
